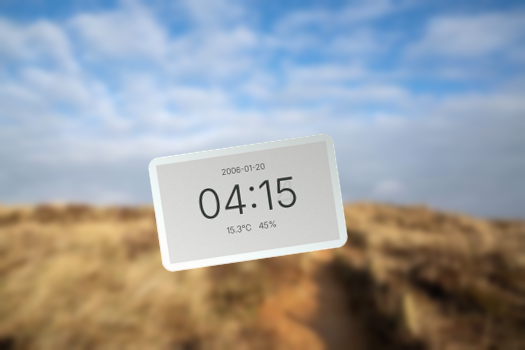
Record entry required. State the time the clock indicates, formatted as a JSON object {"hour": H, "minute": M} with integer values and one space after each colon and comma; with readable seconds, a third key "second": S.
{"hour": 4, "minute": 15}
